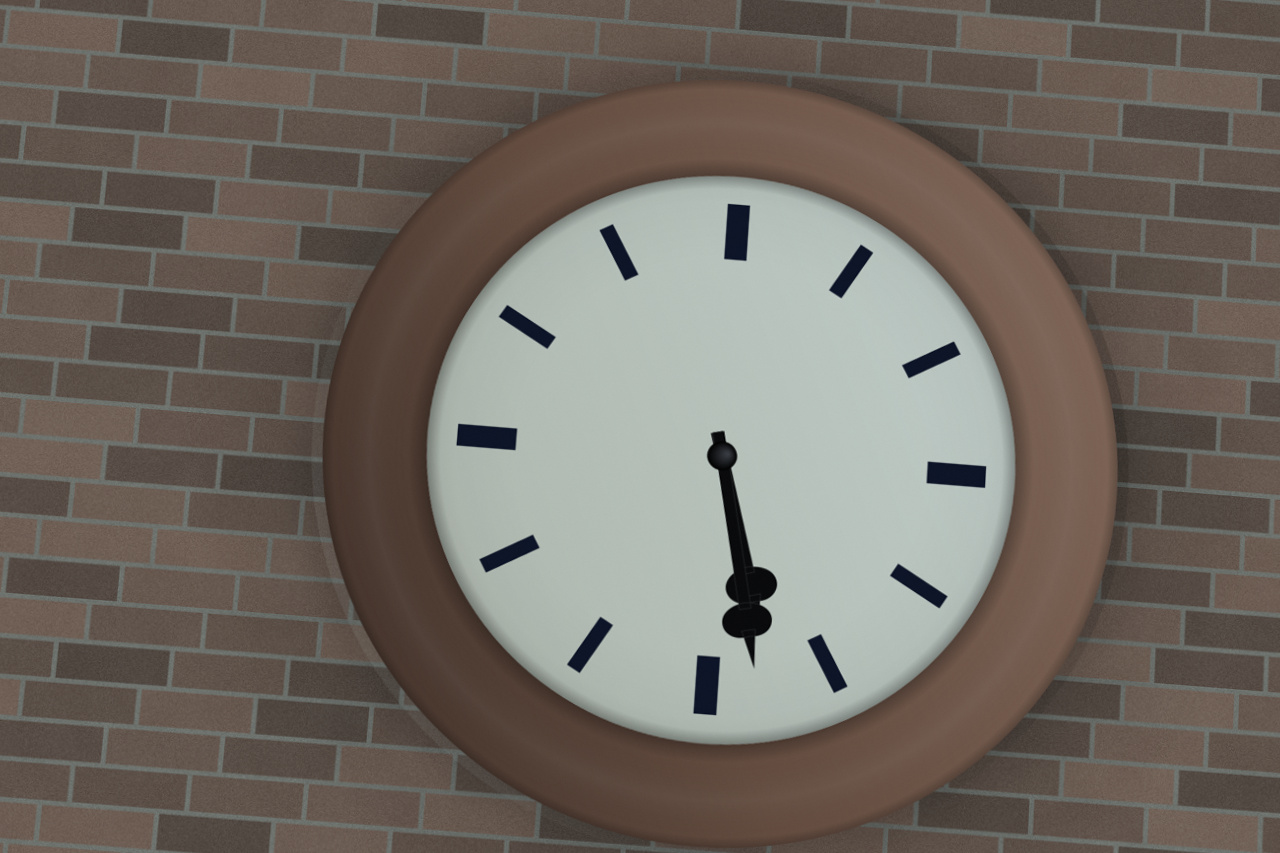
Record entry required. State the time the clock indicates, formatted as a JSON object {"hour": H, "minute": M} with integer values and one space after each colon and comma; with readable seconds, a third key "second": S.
{"hour": 5, "minute": 28}
